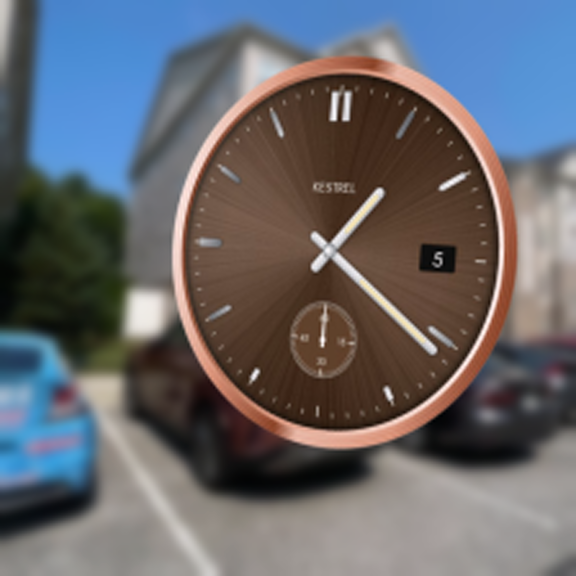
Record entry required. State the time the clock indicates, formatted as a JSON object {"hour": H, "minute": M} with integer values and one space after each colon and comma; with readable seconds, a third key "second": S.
{"hour": 1, "minute": 21}
